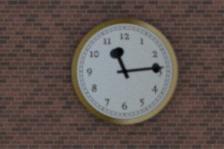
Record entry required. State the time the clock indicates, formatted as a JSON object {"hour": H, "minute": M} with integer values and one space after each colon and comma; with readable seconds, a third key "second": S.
{"hour": 11, "minute": 14}
